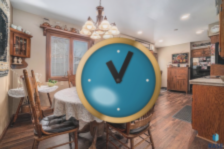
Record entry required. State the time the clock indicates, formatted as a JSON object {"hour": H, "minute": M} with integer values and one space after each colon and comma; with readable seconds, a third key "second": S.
{"hour": 11, "minute": 4}
